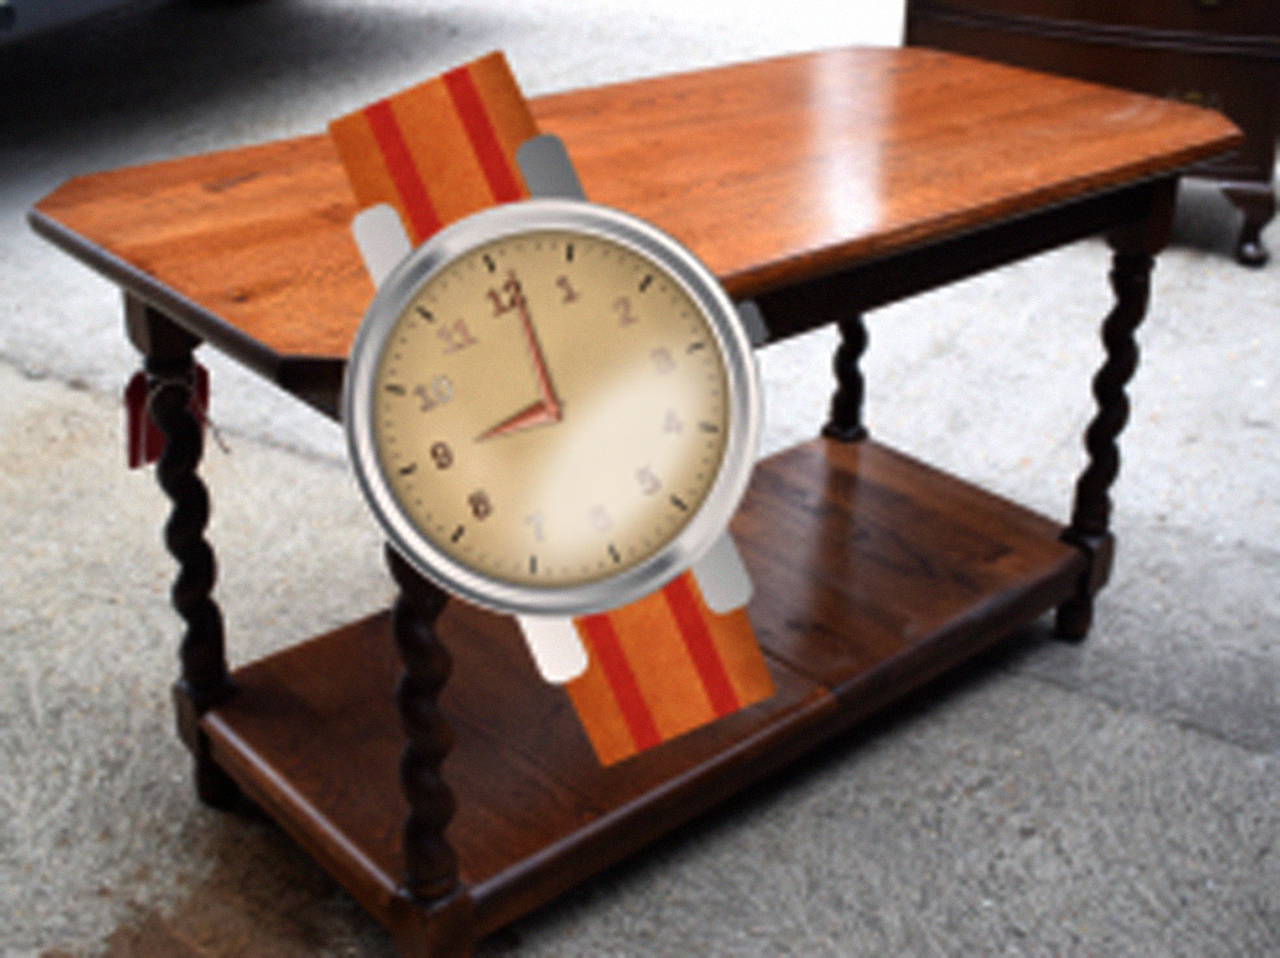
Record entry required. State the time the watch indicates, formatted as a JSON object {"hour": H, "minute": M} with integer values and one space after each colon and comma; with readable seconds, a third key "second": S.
{"hour": 9, "minute": 1}
